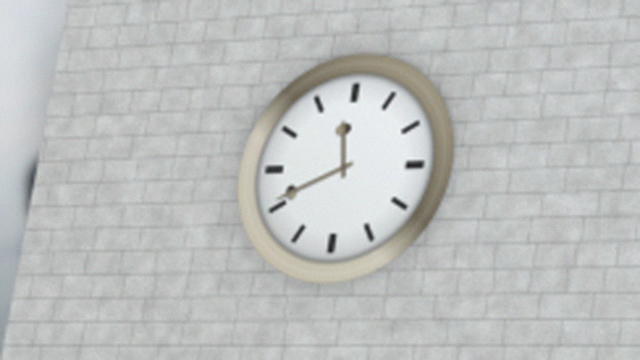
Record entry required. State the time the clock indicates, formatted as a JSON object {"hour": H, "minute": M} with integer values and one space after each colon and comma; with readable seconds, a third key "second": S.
{"hour": 11, "minute": 41}
